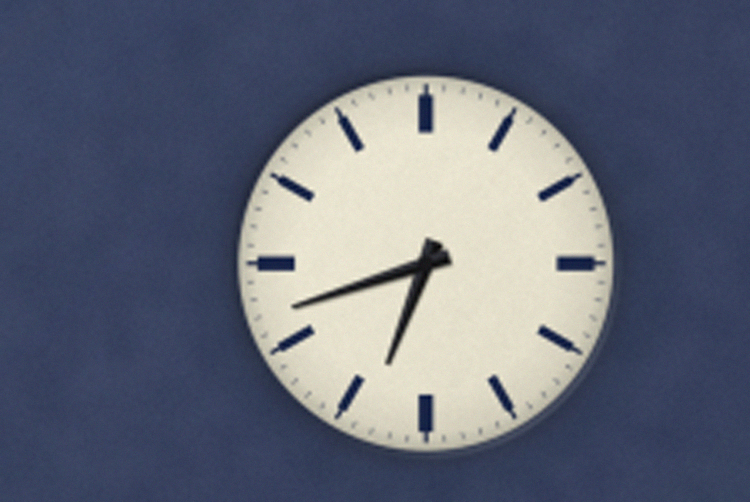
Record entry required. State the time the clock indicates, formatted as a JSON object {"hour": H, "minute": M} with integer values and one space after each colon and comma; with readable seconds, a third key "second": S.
{"hour": 6, "minute": 42}
